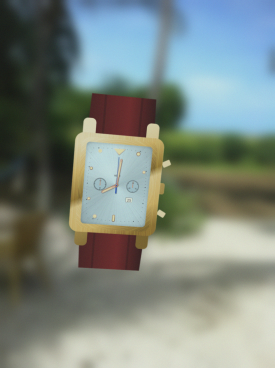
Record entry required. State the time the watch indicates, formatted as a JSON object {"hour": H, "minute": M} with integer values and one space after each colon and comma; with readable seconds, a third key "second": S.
{"hour": 8, "minute": 1}
